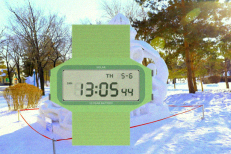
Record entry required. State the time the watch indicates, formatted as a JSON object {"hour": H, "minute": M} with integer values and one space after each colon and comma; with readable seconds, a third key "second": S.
{"hour": 13, "minute": 5, "second": 44}
